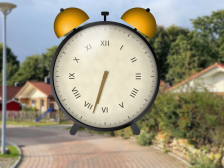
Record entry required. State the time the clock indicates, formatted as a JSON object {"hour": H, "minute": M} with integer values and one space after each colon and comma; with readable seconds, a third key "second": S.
{"hour": 6, "minute": 33}
